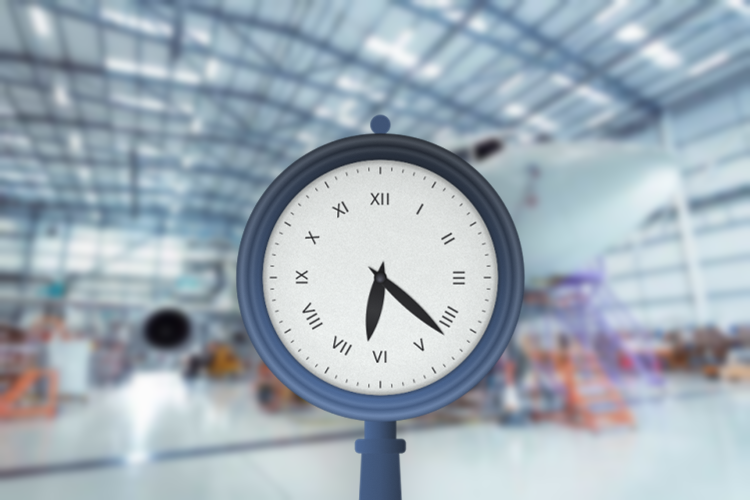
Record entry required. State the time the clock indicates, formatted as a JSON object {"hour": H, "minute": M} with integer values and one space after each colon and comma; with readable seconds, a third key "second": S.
{"hour": 6, "minute": 22}
